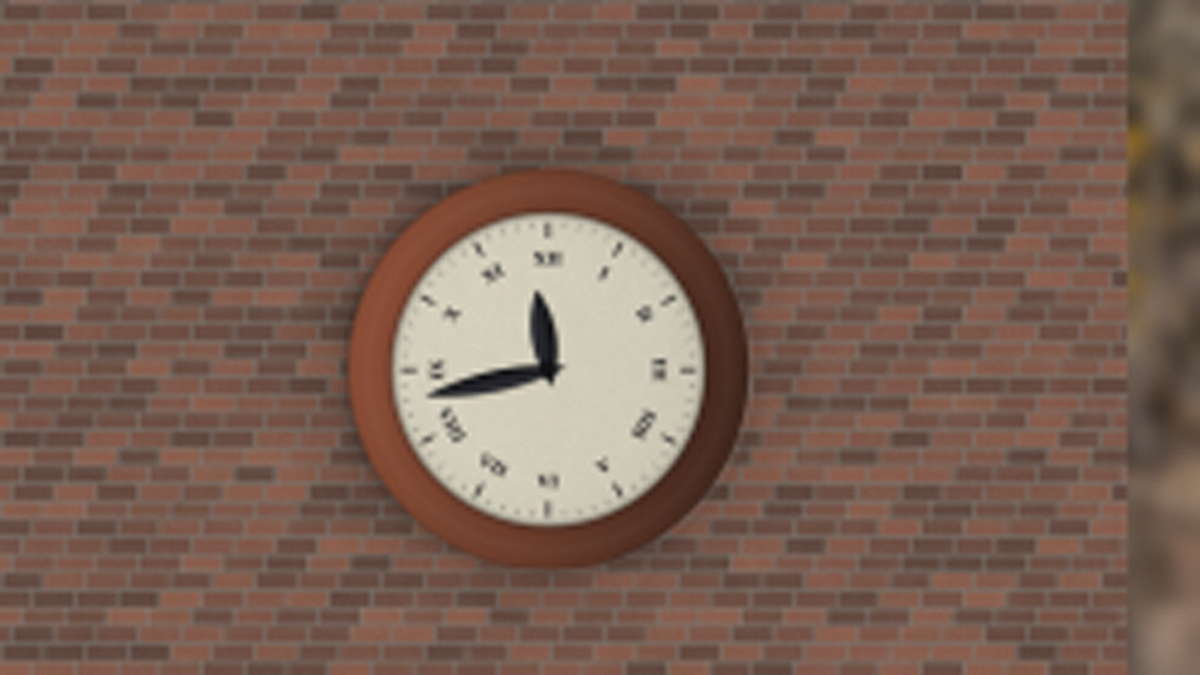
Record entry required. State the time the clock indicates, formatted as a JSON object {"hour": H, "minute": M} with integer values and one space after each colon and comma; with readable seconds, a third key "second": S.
{"hour": 11, "minute": 43}
